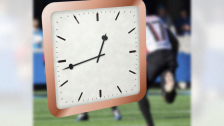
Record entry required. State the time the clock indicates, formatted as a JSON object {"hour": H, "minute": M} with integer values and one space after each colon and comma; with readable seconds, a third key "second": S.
{"hour": 12, "minute": 43}
